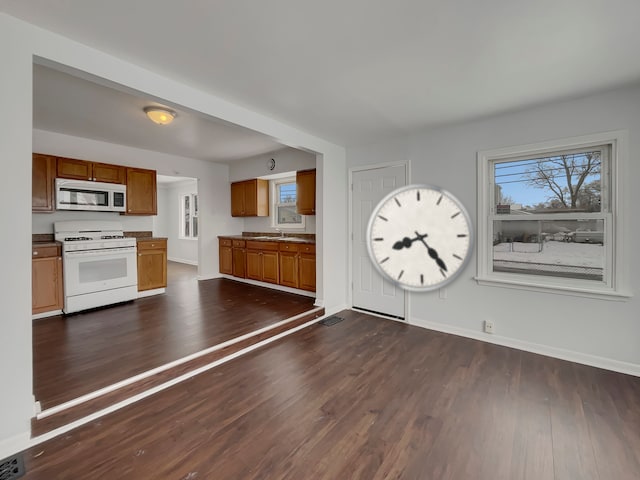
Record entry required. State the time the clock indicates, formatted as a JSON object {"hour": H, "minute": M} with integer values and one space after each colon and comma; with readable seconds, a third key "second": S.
{"hour": 8, "minute": 24}
